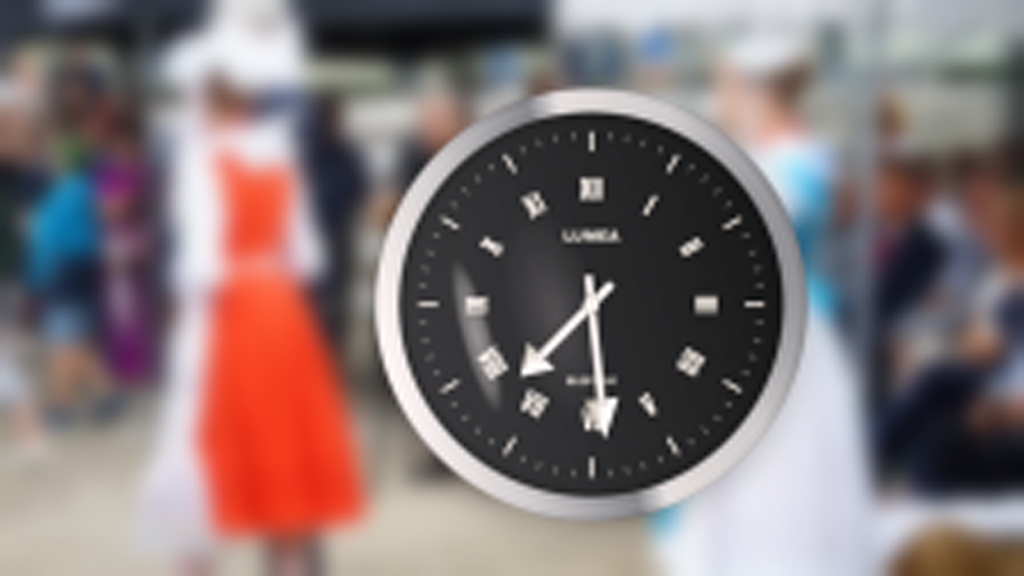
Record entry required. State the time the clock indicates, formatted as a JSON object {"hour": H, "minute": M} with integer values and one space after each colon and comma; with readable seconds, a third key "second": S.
{"hour": 7, "minute": 29}
